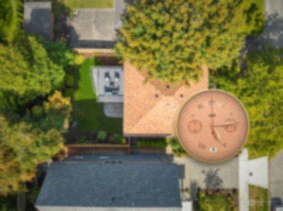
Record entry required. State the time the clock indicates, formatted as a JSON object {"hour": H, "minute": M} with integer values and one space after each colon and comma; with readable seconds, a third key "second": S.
{"hour": 5, "minute": 14}
